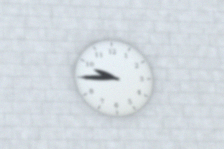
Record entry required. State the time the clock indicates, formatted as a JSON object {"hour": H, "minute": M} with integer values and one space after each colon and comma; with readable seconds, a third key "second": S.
{"hour": 9, "minute": 45}
